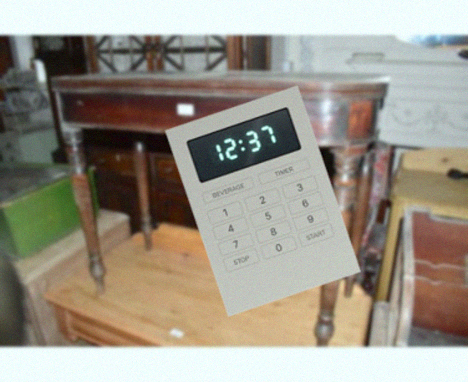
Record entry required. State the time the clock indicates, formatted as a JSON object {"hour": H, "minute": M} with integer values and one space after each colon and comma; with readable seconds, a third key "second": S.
{"hour": 12, "minute": 37}
